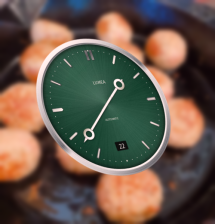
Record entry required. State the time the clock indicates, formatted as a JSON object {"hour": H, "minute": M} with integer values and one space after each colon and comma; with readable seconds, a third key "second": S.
{"hour": 1, "minute": 38}
